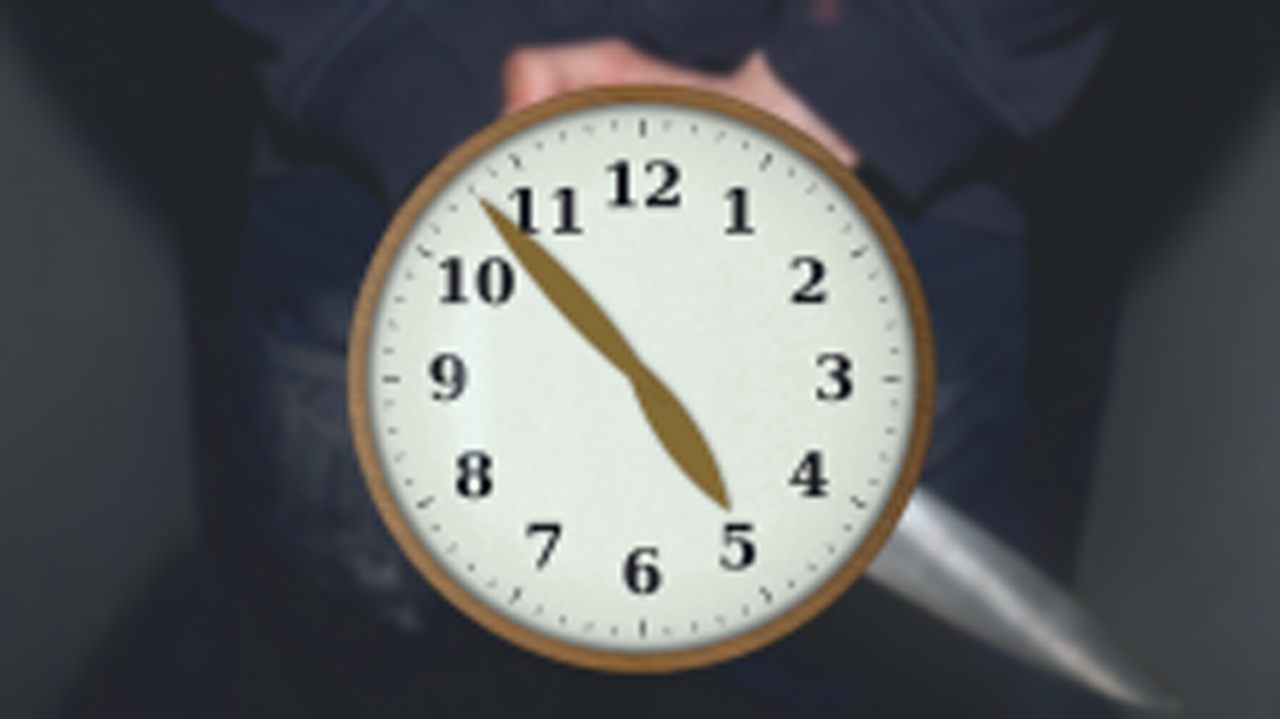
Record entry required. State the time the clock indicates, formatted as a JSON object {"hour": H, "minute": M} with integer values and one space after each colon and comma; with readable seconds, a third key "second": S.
{"hour": 4, "minute": 53}
